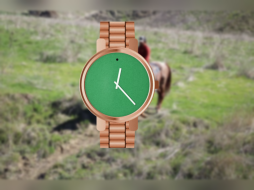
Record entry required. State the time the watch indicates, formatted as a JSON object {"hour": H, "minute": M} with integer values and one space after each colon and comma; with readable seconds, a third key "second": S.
{"hour": 12, "minute": 23}
